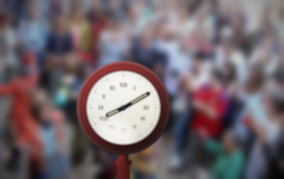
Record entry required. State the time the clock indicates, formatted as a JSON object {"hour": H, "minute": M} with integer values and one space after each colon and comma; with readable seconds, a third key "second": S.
{"hour": 8, "minute": 10}
